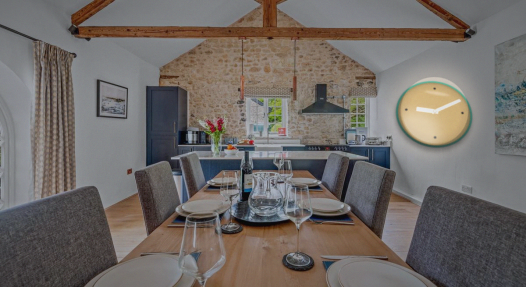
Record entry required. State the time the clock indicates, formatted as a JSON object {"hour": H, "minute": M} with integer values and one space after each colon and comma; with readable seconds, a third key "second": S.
{"hour": 9, "minute": 10}
